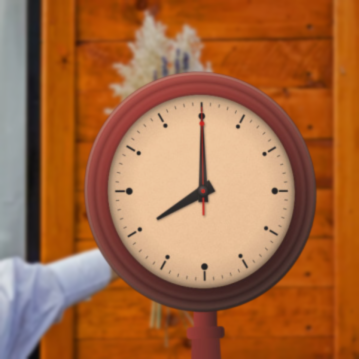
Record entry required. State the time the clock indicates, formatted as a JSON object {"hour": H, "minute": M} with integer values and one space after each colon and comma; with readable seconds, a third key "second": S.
{"hour": 8, "minute": 0, "second": 0}
